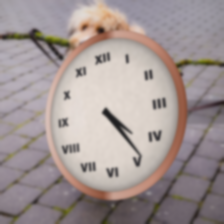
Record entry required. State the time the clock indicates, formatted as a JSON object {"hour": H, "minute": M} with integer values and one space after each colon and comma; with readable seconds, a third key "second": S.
{"hour": 4, "minute": 24}
